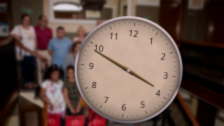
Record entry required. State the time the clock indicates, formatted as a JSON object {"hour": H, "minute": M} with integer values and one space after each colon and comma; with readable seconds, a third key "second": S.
{"hour": 3, "minute": 49}
